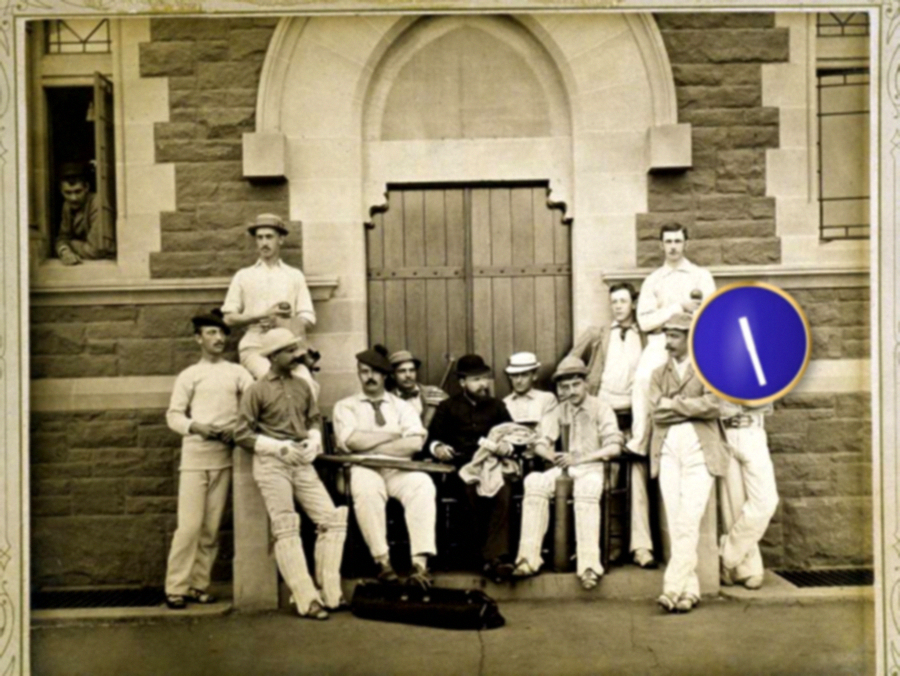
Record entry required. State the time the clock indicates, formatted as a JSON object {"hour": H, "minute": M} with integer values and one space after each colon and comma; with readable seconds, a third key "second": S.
{"hour": 11, "minute": 27}
